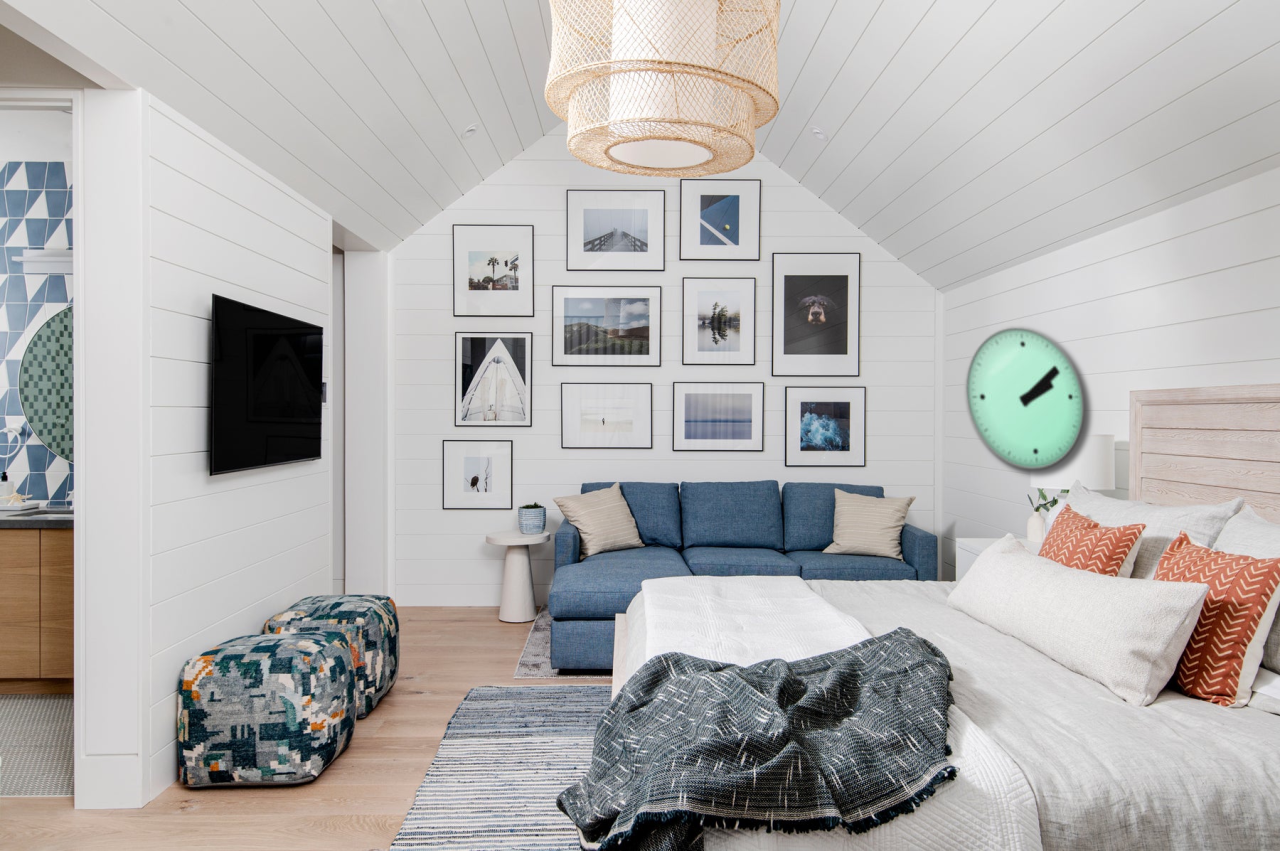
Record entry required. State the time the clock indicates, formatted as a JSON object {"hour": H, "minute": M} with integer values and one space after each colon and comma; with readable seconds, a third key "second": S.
{"hour": 2, "minute": 9}
